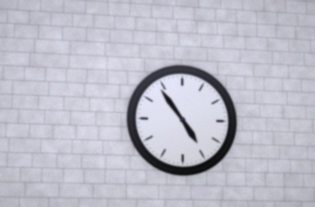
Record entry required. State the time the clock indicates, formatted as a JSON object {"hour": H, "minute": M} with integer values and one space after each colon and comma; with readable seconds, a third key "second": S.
{"hour": 4, "minute": 54}
